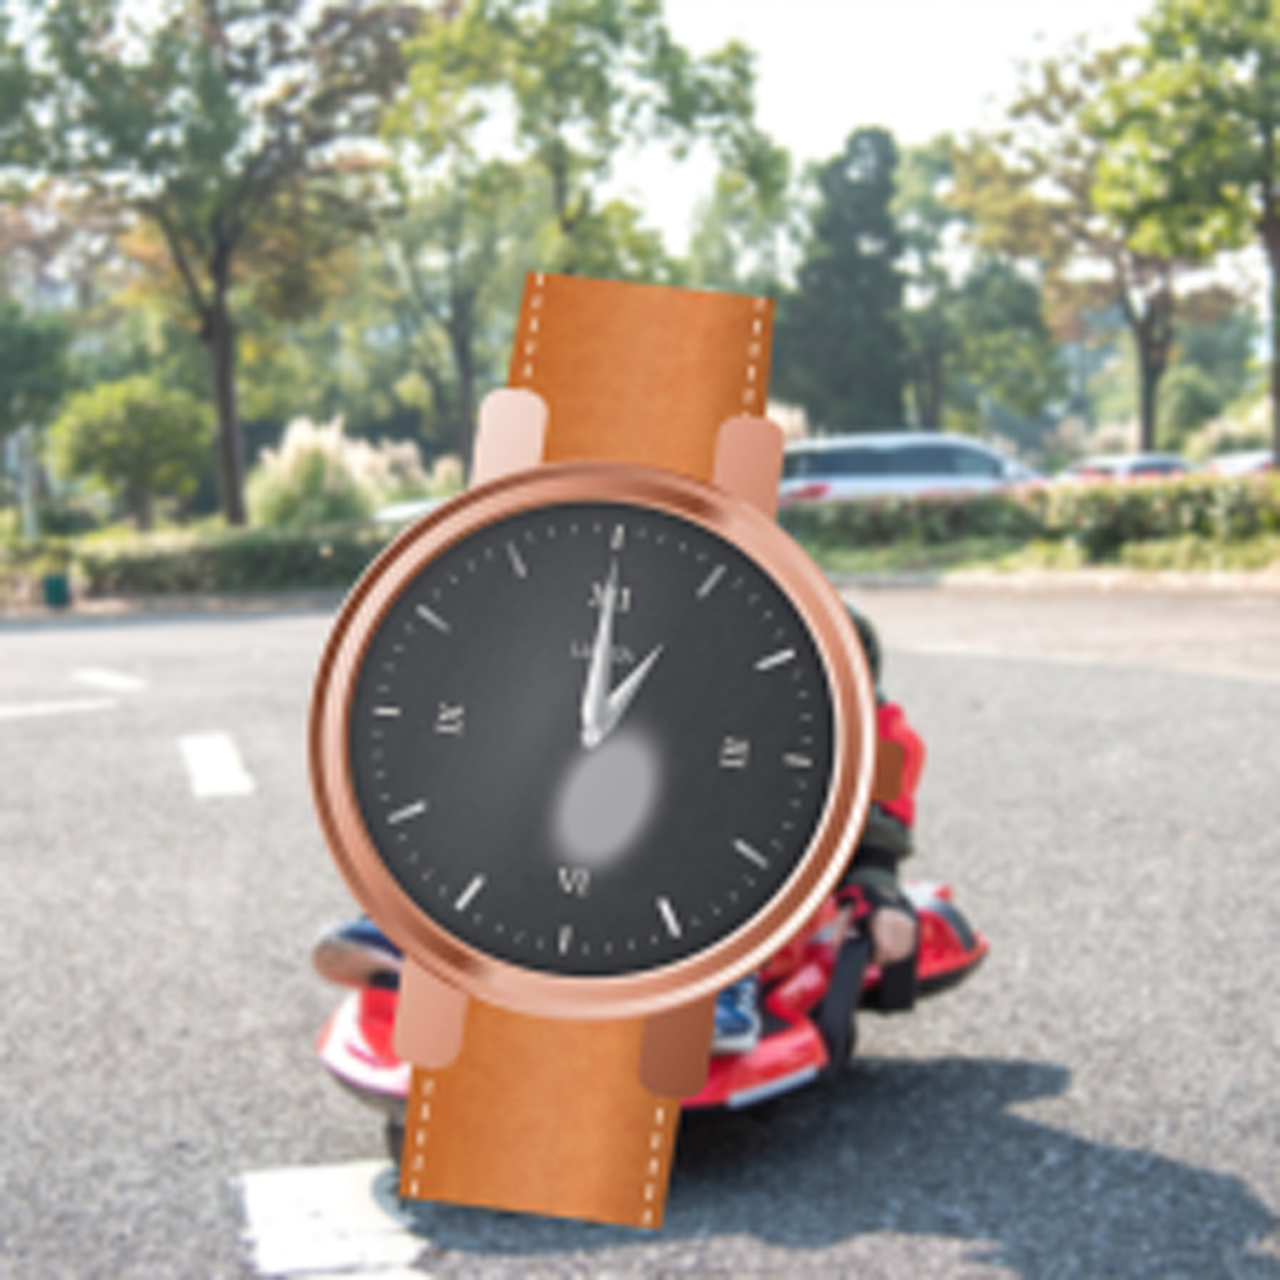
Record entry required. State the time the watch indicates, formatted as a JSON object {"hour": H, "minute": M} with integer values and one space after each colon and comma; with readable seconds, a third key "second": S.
{"hour": 1, "minute": 0}
